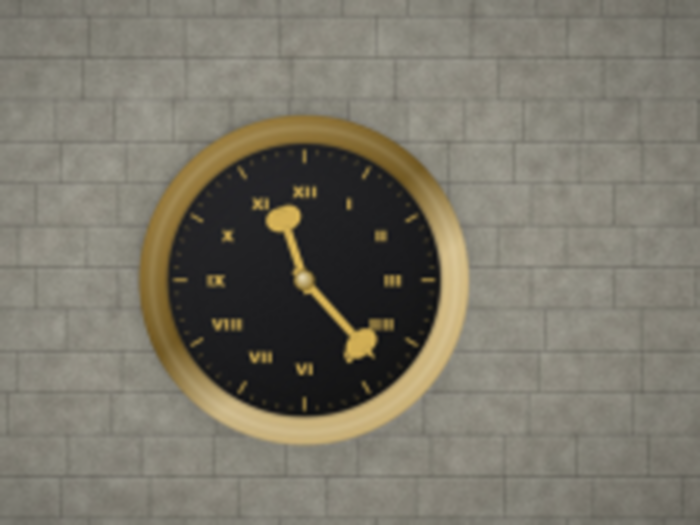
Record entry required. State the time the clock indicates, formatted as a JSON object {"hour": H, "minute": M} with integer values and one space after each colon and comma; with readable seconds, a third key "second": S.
{"hour": 11, "minute": 23}
